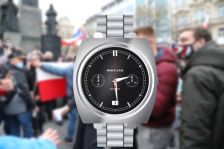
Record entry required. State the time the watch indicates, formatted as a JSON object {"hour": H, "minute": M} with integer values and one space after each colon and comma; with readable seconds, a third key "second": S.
{"hour": 2, "minute": 29}
